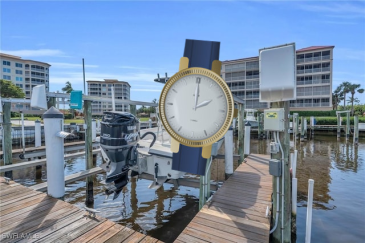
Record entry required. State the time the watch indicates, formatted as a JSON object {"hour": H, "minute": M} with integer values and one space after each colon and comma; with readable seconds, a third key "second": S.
{"hour": 2, "minute": 0}
